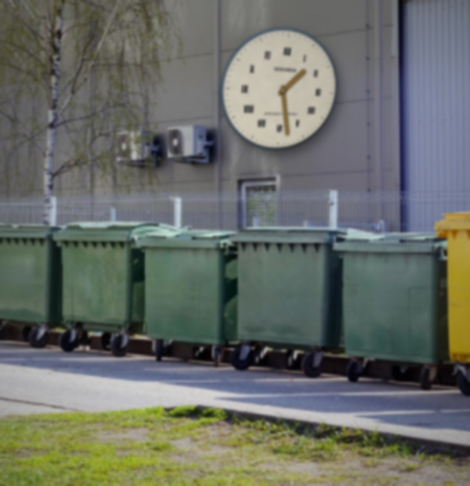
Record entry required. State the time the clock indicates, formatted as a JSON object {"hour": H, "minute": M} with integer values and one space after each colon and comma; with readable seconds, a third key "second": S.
{"hour": 1, "minute": 28}
